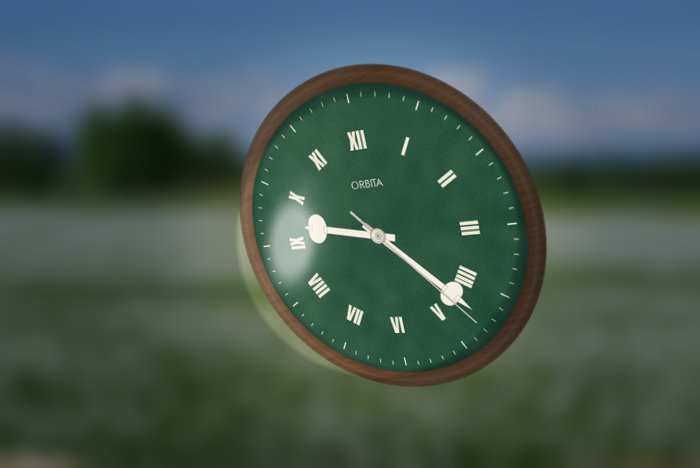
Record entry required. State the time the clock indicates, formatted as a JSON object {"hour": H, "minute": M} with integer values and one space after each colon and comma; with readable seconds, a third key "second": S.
{"hour": 9, "minute": 22, "second": 23}
